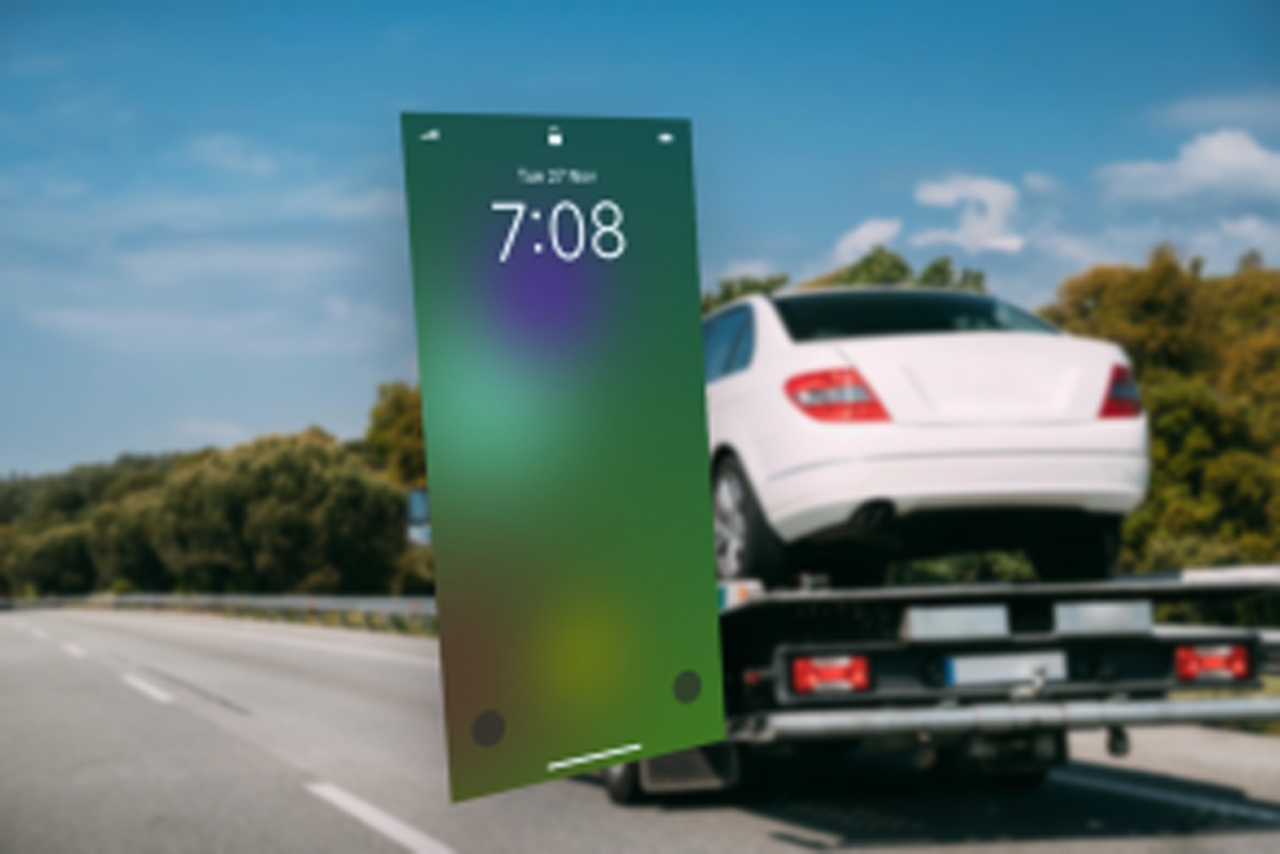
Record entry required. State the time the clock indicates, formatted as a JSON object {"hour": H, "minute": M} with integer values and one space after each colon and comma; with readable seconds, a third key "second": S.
{"hour": 7, "minute": 8}
